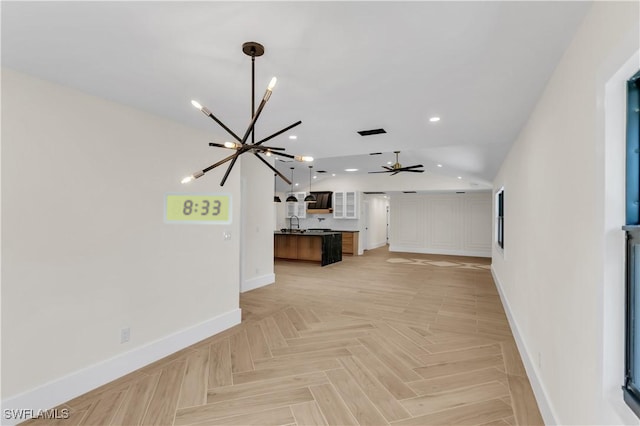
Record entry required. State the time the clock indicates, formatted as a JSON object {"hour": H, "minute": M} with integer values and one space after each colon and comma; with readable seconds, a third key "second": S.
{"hour": 8, "minute": 33}
